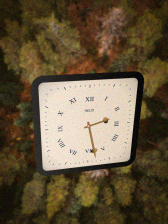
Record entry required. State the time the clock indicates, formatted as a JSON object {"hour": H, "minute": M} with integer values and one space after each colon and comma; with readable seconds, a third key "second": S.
{"hour": 2, "minute": 28}
